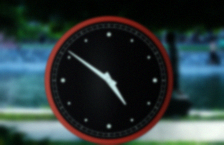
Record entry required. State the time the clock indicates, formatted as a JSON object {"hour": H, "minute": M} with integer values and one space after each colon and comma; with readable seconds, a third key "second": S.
{"hour": 4, "minute": 51}
